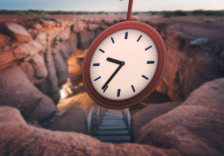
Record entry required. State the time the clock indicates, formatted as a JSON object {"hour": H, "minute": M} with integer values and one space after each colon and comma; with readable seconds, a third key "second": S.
{"hour": 9, "minute": 36}
